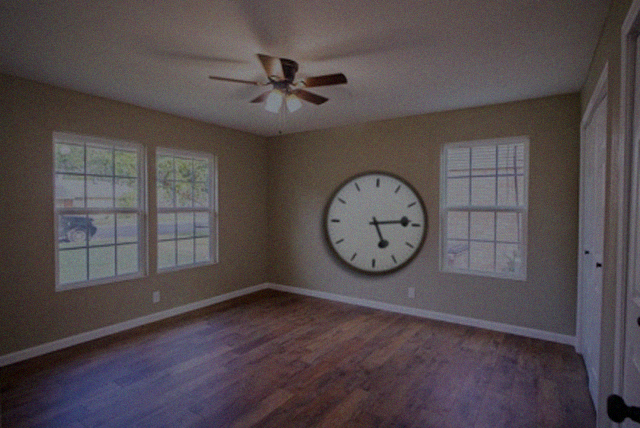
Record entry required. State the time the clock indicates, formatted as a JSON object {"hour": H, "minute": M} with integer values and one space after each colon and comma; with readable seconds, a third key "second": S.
{"hour": 5, "minute": 14}
